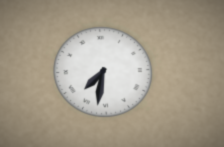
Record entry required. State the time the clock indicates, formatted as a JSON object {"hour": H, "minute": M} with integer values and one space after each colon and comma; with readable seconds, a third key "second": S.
{"hour": 7, "minute": 32}
